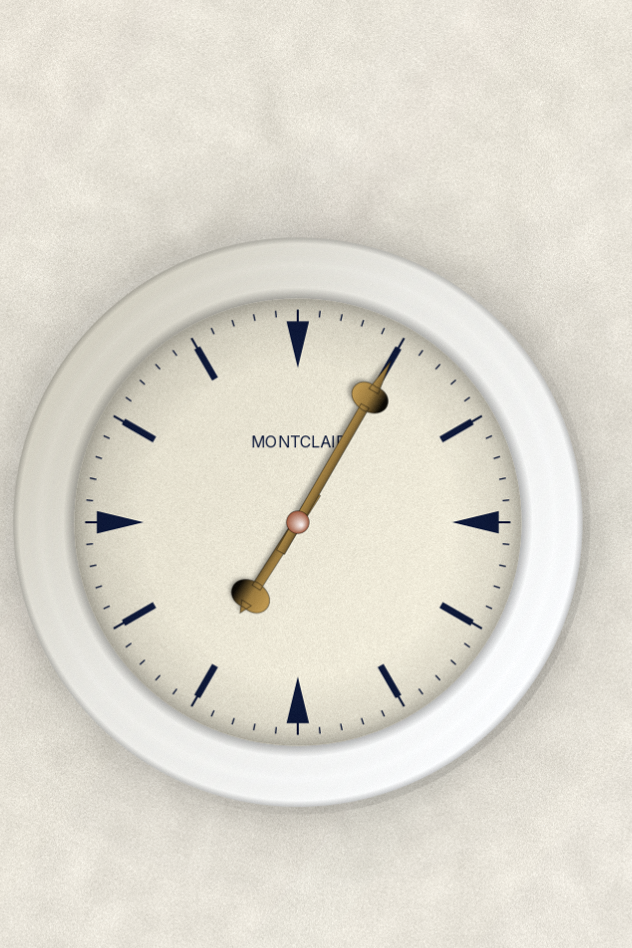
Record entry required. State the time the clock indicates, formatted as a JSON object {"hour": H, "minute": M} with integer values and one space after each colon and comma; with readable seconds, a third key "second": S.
{"hour": 7, "minute": 5}
